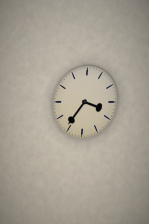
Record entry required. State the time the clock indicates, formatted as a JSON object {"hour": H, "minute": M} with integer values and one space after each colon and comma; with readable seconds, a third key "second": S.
{"hour": 3, "minute": 36}
